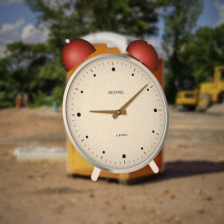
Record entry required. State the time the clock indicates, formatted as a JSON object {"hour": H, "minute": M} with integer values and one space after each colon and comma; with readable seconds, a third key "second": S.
{"hour": 9, "minute": 9}
